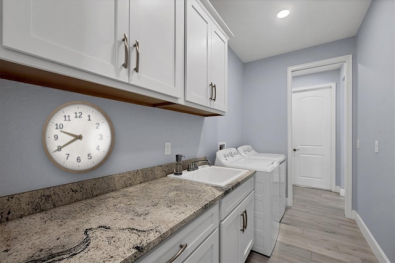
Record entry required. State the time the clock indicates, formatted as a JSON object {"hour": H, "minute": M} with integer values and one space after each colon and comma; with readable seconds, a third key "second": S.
{"hour": 9, "minute": 40}
